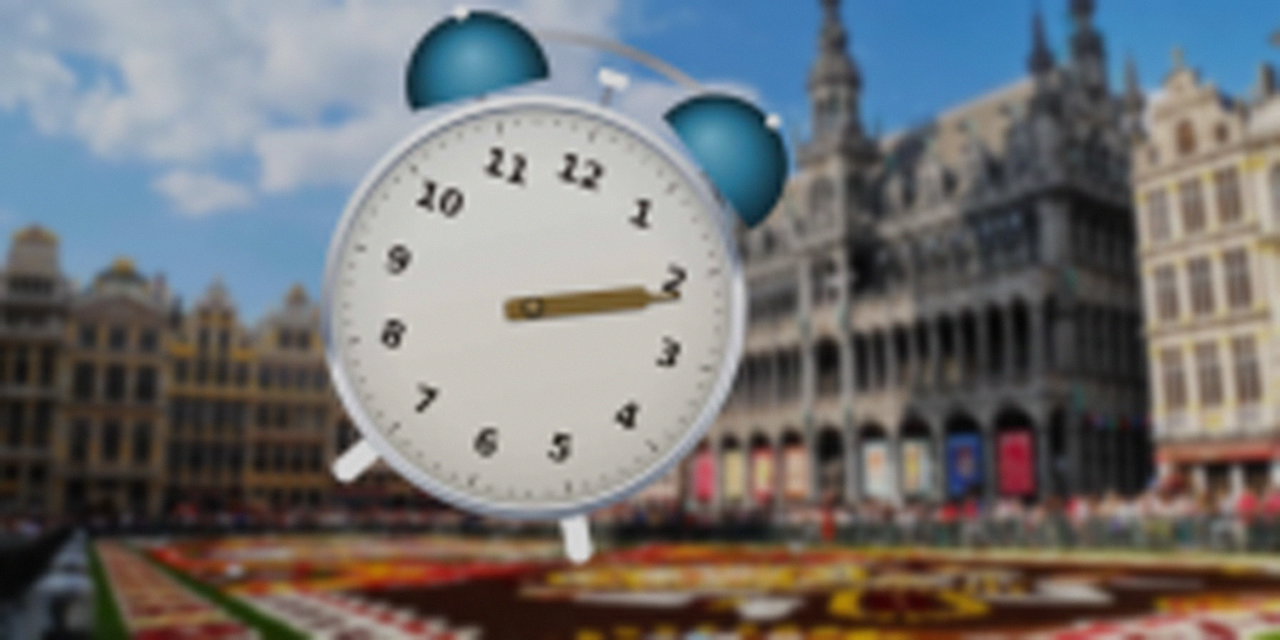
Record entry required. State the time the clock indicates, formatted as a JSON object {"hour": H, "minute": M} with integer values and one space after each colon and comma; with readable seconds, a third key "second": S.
{"hour": 2, "minute": 11}
